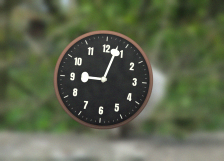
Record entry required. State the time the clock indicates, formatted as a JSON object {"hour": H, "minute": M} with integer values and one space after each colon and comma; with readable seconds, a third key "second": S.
{"hour": 9, "minute": 3}
